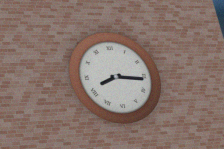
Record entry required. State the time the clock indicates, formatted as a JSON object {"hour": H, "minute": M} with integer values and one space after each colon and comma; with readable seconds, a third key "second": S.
{"hour": 8, "minute": 16}
